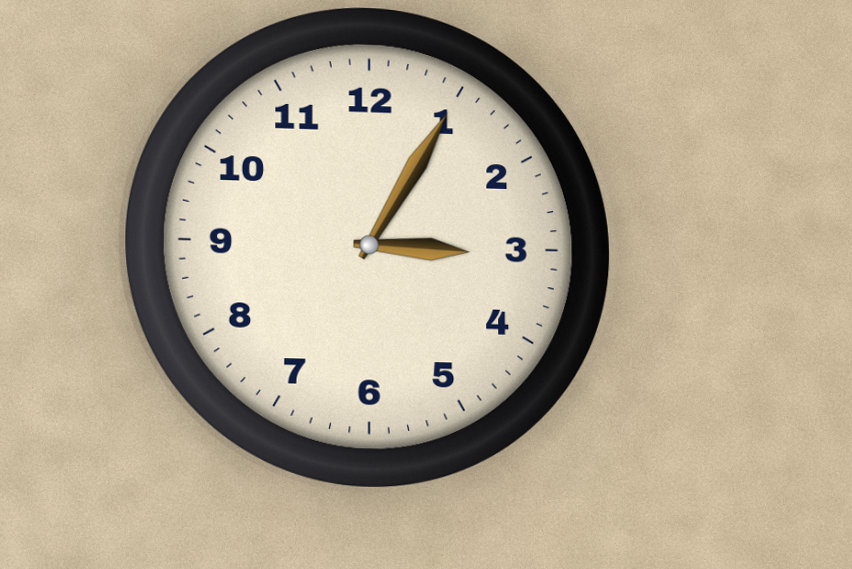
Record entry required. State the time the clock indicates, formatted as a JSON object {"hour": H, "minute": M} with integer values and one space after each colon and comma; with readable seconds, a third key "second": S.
{"hour": 3, "minute": 5}
